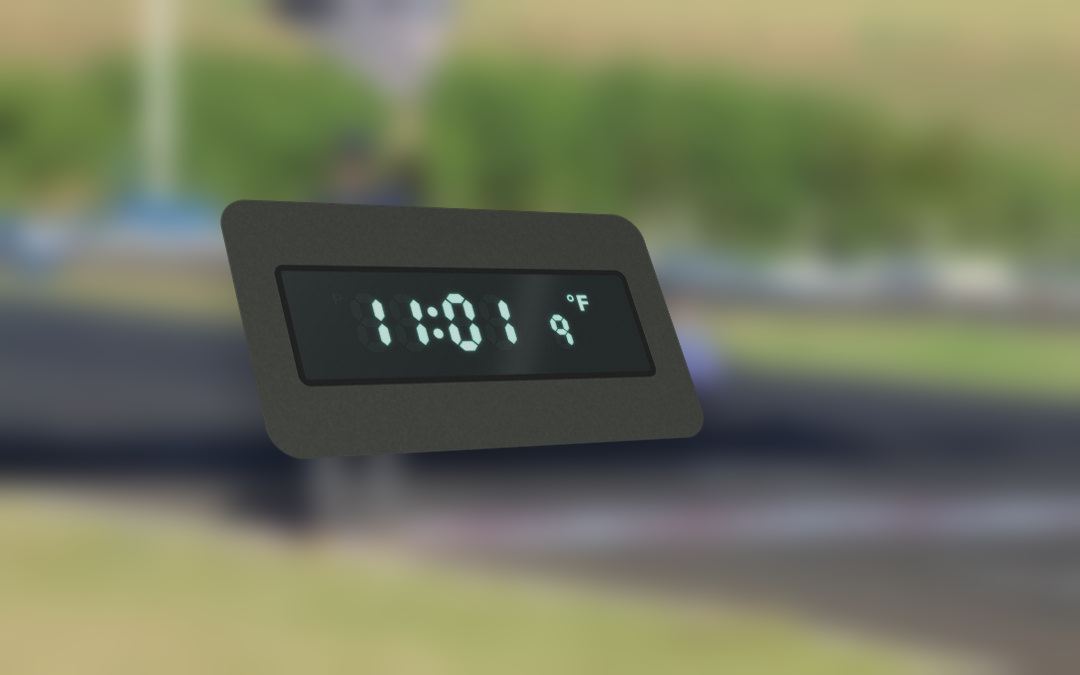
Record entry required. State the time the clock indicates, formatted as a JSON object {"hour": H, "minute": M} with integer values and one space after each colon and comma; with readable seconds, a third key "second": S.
{"hour": 11, "minute": 1}
